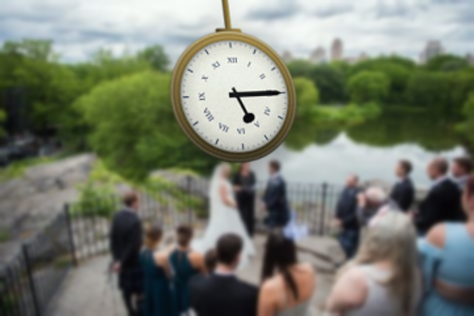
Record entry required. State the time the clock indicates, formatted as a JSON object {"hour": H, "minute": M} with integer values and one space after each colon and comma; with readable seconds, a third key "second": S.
{"hour": 5, "minute": 15}
